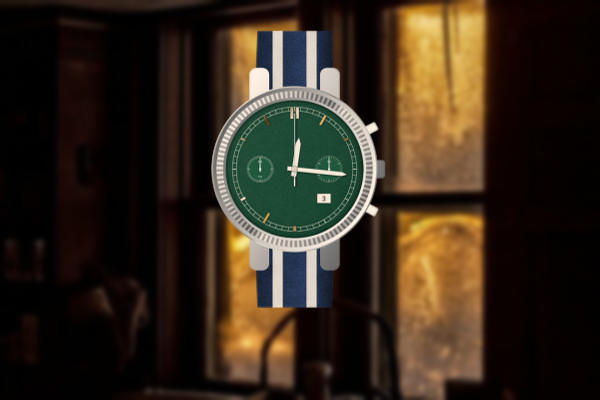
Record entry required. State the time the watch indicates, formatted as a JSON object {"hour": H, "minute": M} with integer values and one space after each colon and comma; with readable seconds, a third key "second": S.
{"hour": 12, "minute": 16}
